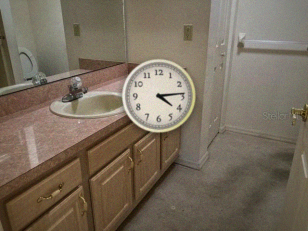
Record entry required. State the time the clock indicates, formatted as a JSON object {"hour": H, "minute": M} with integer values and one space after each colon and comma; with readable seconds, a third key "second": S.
{"hour": 4, "minute": 14}
